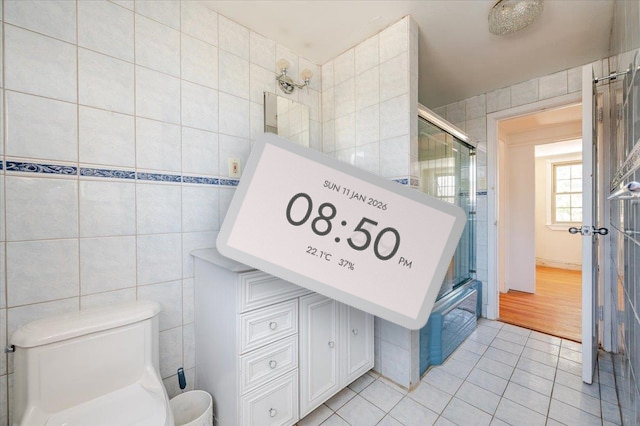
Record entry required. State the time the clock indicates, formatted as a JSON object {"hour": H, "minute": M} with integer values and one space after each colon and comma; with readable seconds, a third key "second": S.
{"hour": 8, "minute": 50}
